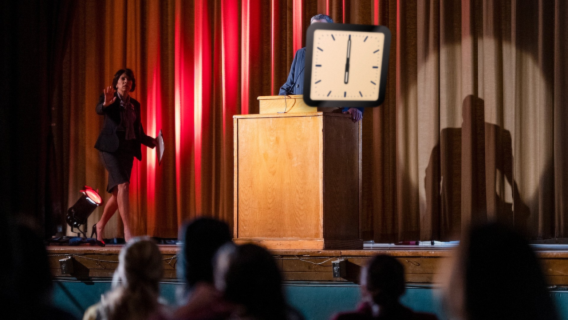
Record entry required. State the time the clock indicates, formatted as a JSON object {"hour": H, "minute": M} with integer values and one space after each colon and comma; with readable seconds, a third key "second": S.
{"hour": 6, "minute": 0}
